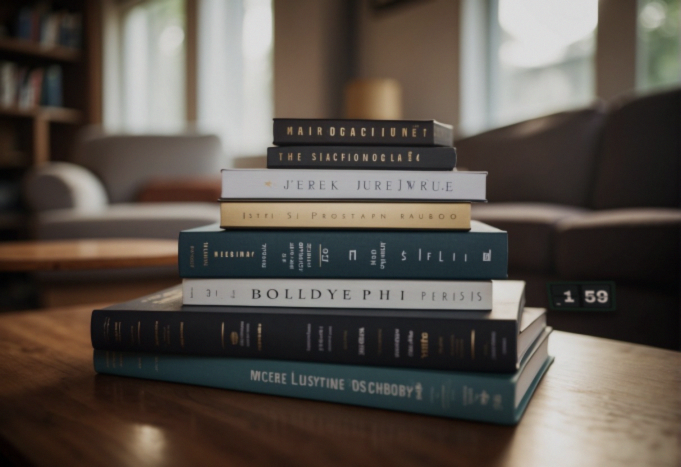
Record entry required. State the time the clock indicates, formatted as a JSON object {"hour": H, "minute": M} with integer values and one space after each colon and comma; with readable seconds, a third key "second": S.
{"hour": 1, "minute": 59}
